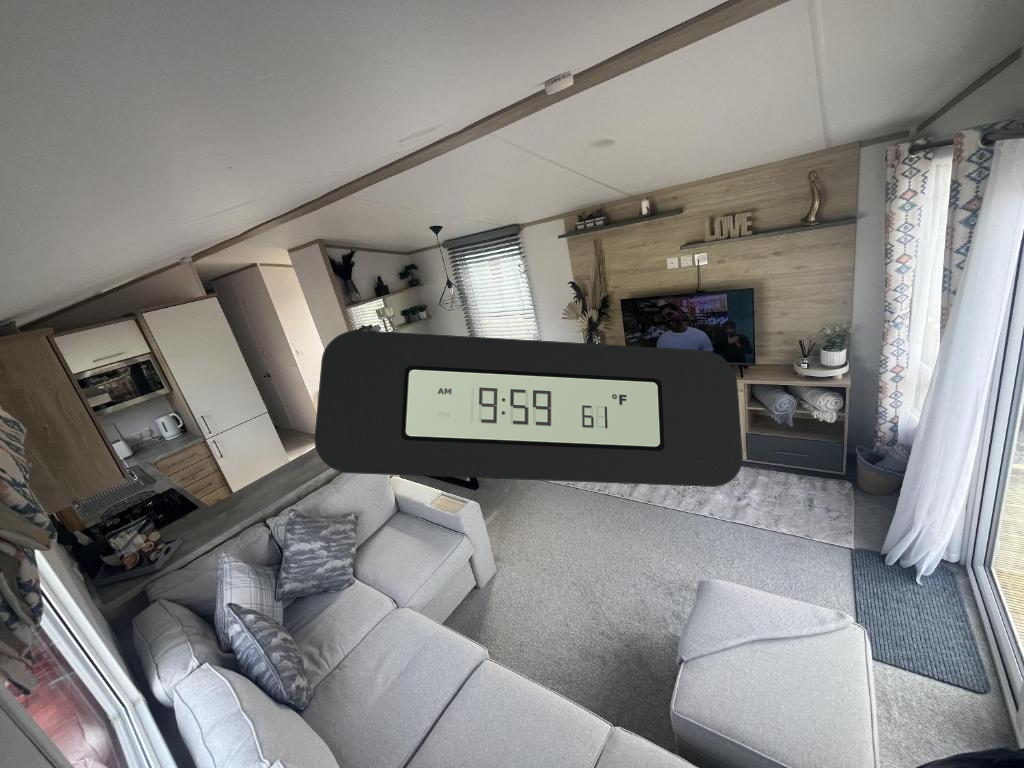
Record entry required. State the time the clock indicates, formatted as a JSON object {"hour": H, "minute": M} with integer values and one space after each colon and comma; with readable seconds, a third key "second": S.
{"hour": 9, "minute": 59}
